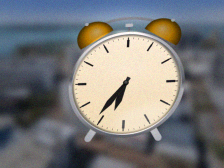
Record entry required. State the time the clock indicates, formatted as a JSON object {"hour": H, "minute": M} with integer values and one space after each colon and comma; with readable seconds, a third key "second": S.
{"hour": 6, "minute": 36}
